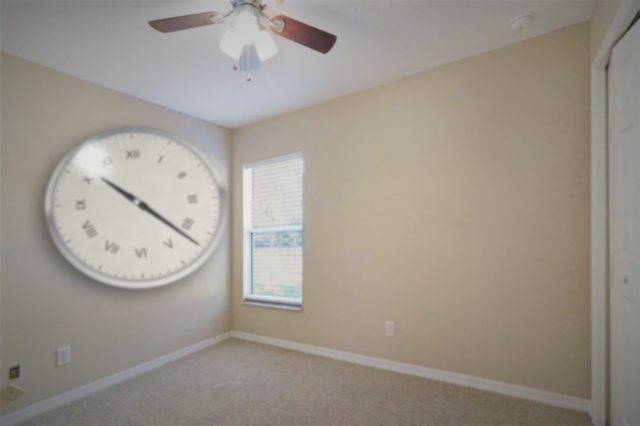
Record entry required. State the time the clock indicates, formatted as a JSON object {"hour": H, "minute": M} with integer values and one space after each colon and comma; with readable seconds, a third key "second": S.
{"hour": 10, "minute": 22}
